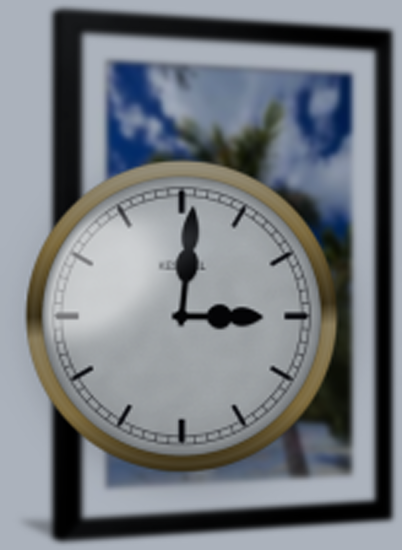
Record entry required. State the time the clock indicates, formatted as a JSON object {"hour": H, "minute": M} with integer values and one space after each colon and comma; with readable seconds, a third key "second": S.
{"hour": 3, "minute": 1}
